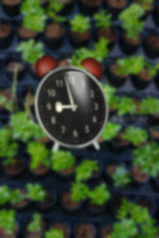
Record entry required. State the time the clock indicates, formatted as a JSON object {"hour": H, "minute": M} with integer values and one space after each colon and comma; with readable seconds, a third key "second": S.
{"hour": 8, "minute": 58}
